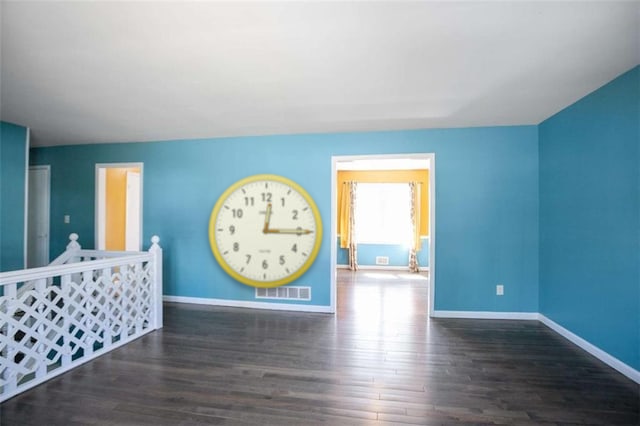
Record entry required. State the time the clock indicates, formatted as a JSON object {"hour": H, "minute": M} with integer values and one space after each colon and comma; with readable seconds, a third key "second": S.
{"hour": 12, "minute": 15}
